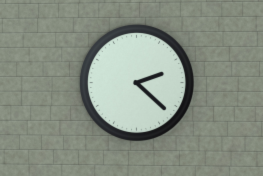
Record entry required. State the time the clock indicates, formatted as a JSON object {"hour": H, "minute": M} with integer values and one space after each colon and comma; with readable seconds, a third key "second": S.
{"hour": 2, "minute": 22}
